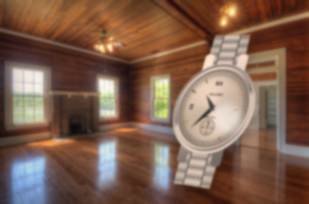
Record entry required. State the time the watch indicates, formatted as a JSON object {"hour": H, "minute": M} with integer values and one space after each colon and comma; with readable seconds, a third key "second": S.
{"hour": 10, "minute": 37}
